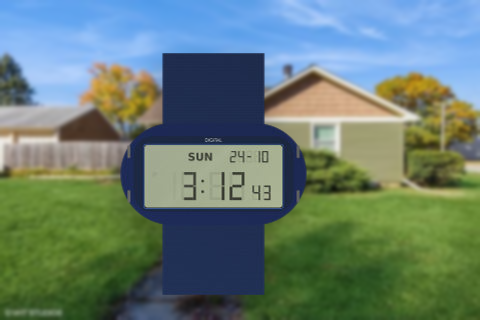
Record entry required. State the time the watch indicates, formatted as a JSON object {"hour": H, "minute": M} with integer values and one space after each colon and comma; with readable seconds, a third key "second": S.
{"hour": 3, "minute": 12, "second": 43}
